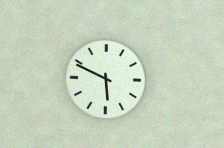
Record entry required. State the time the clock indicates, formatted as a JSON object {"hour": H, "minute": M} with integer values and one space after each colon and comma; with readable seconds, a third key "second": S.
{"hour": 5, "minute": 49}
